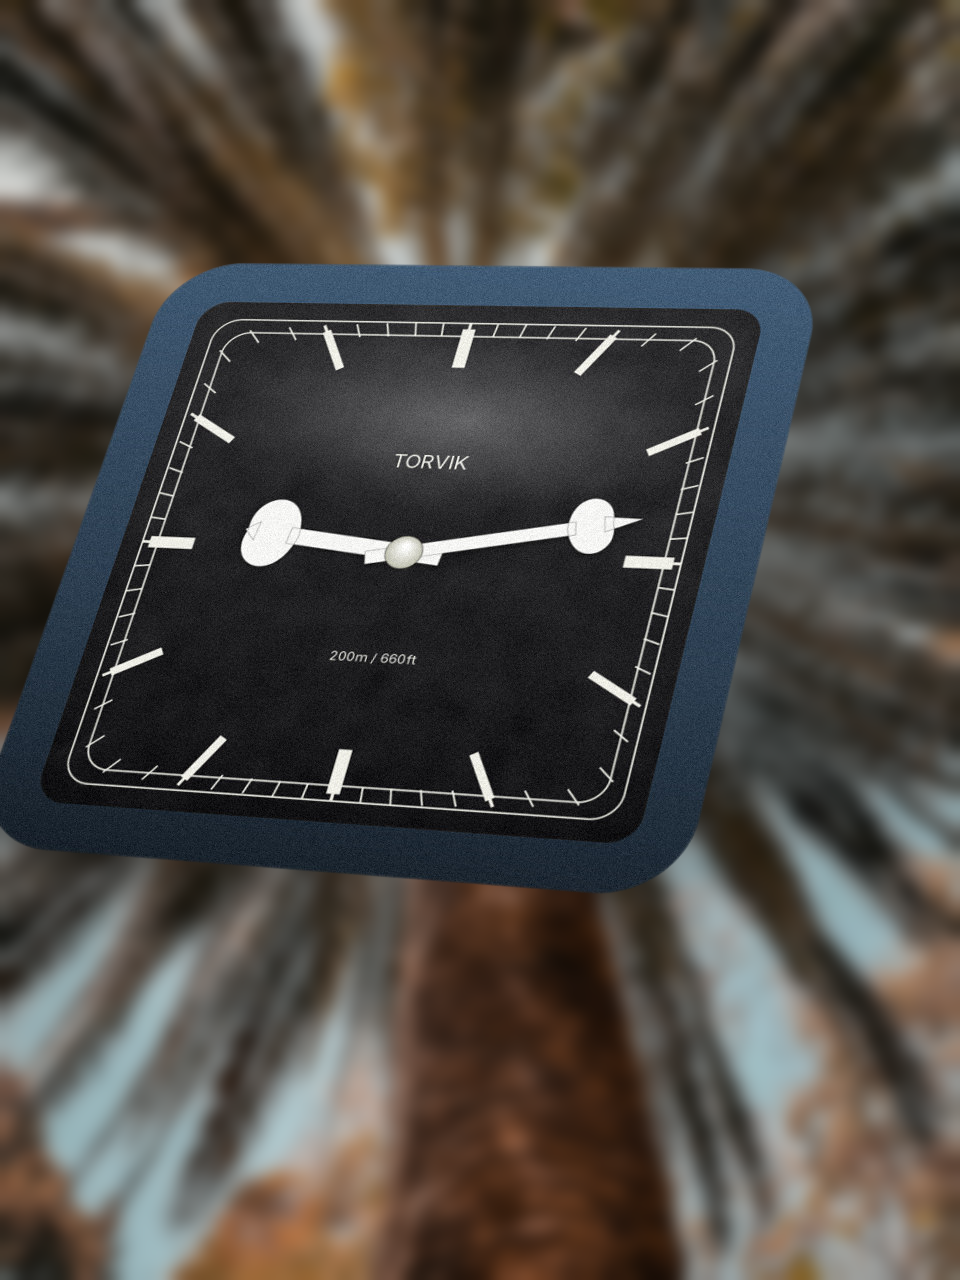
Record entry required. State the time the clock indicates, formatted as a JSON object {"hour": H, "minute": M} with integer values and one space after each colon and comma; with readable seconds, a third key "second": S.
{"hour": 9, "minute": 13}
